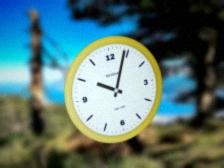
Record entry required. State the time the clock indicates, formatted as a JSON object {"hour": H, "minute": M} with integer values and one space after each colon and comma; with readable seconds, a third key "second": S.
{"hour": 10, "minute": 4}
